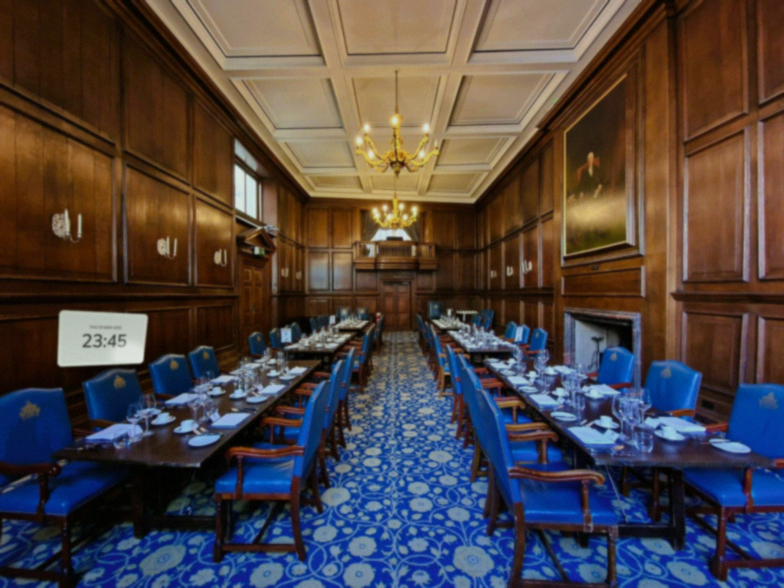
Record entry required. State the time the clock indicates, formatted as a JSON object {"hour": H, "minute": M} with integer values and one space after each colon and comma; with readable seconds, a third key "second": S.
{"hour": 23, "minute": 45}
